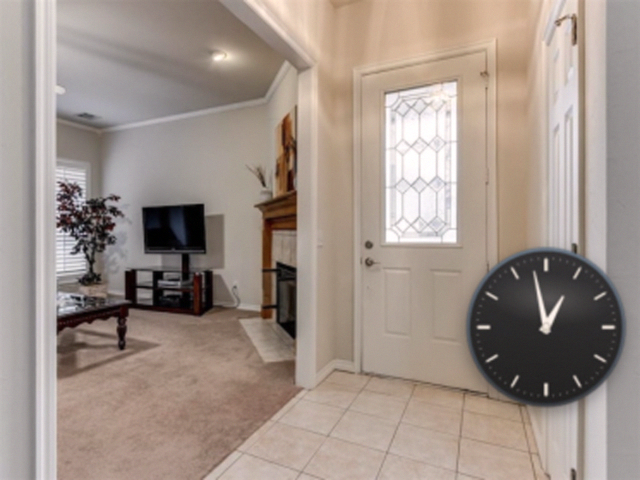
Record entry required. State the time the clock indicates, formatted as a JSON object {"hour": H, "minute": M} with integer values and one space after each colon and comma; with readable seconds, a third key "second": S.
{"hour": 12, "minute": 58}
